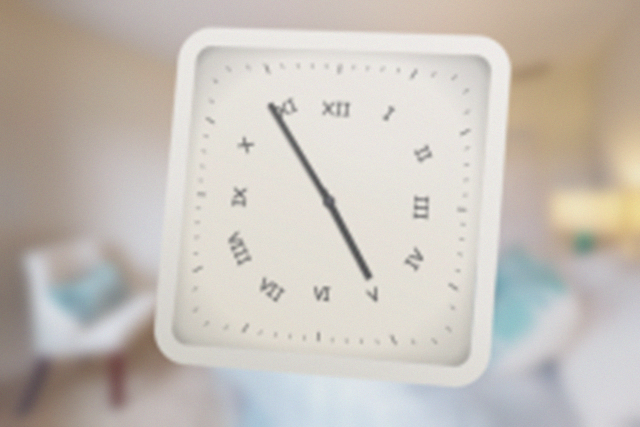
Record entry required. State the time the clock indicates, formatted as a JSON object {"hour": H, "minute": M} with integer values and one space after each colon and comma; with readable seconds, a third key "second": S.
{"hour": 4, "minute": 54}
